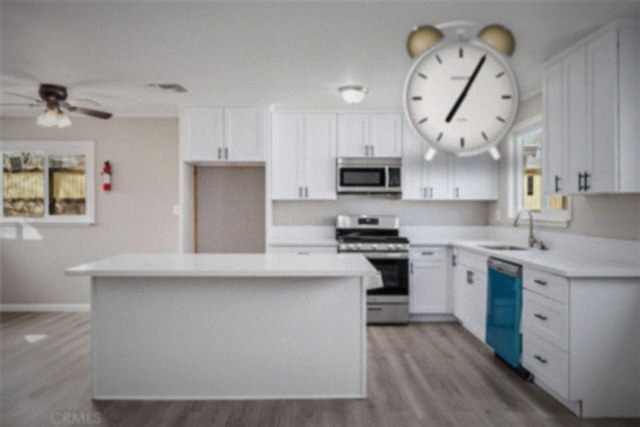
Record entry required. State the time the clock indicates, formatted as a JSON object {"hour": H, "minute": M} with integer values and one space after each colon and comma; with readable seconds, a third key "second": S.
{"hour": 7, "minute": 5}
